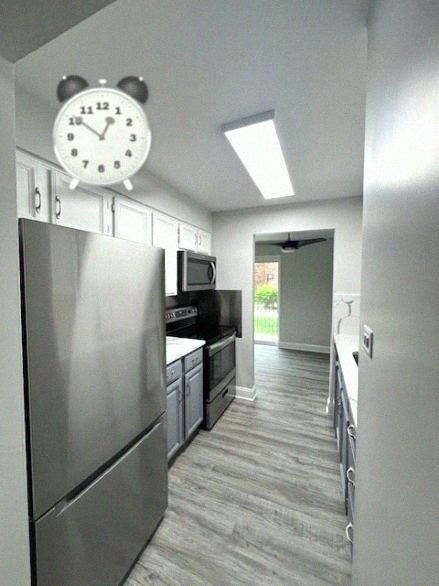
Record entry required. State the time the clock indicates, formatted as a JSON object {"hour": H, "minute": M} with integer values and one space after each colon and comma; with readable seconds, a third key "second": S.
{"hour": 12, "minute": 51}
